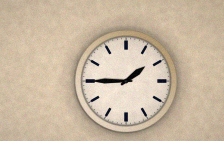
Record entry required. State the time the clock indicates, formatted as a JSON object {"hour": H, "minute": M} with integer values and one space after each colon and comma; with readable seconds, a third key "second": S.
{"hour": 1, "minute": 45}
